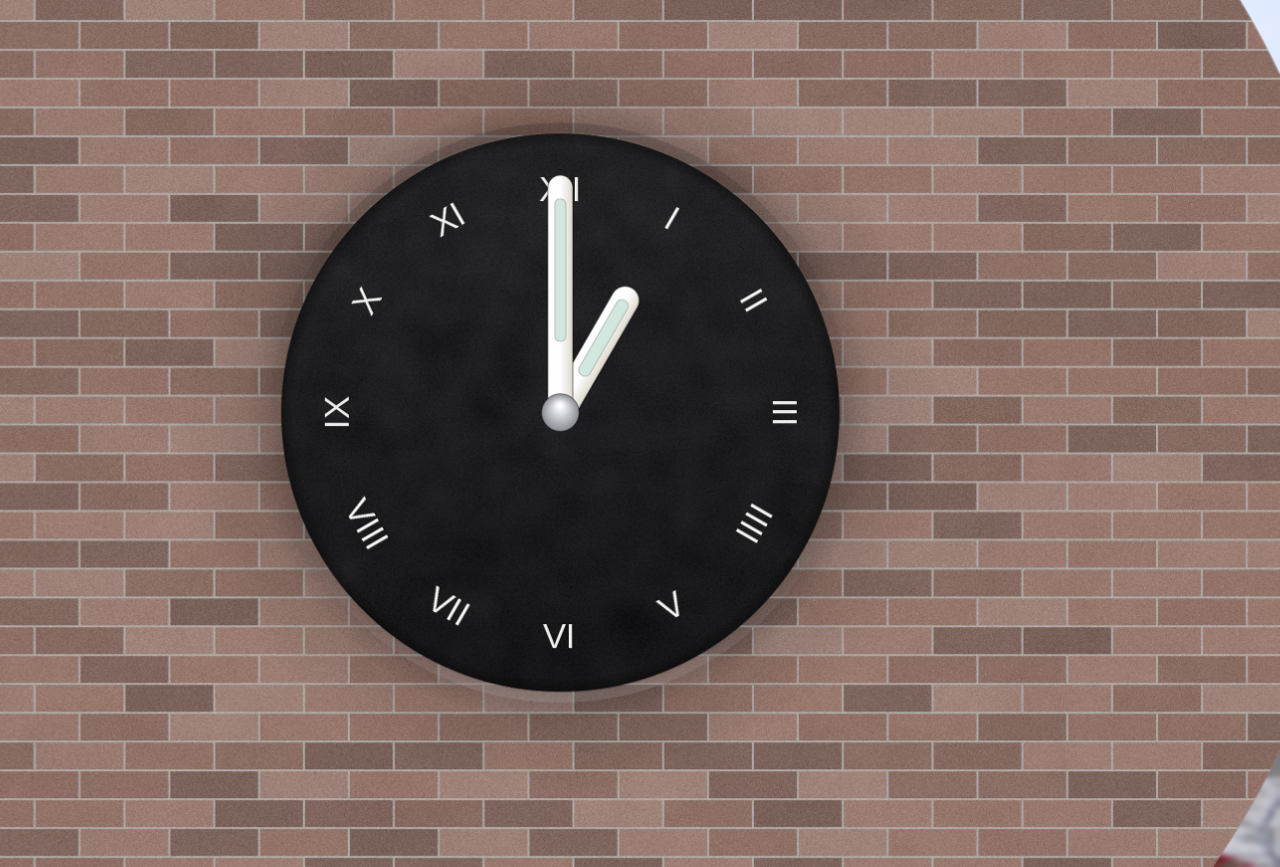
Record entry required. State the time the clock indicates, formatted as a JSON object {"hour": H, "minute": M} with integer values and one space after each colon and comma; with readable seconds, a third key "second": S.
{"hour": 1, "minute": 0}
